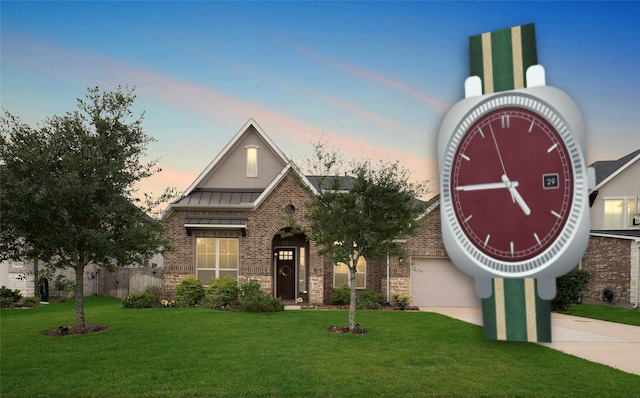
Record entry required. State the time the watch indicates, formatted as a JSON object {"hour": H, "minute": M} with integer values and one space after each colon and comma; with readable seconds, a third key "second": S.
{"hour": 4, "minute": 44, "second": 57}
